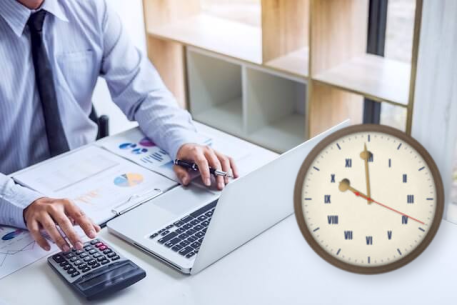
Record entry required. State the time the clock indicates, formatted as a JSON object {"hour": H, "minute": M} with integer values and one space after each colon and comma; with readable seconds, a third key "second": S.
{"hour": 9, "minute": 59, "second": 19}
